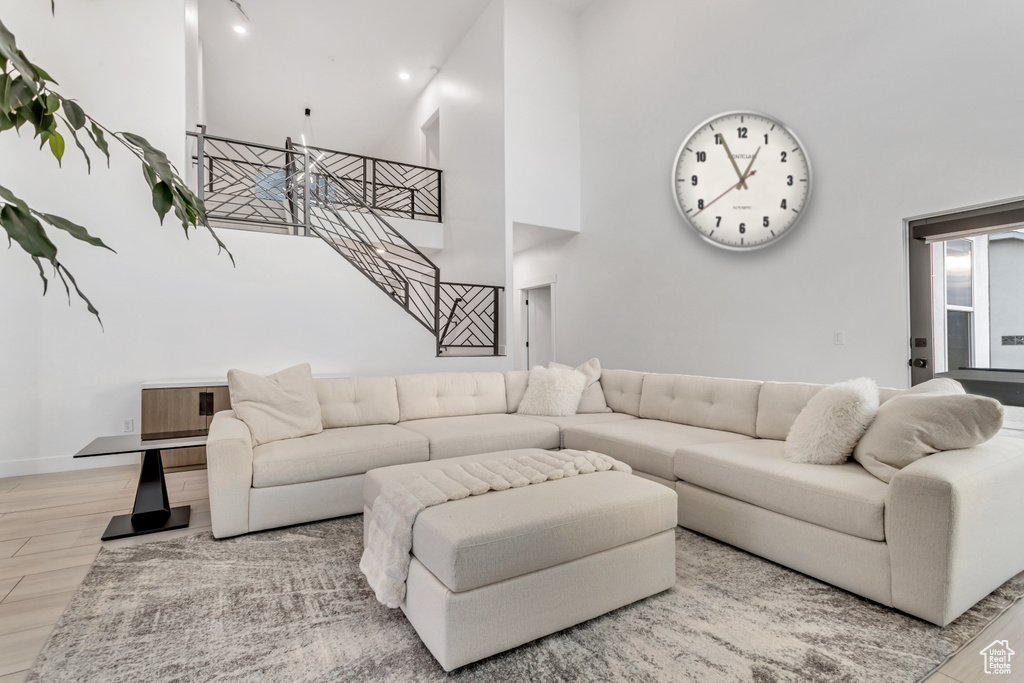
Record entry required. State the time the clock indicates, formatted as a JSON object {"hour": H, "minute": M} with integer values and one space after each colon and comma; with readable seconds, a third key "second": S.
{"hour": 12, "minute": 55, "second": 39}
